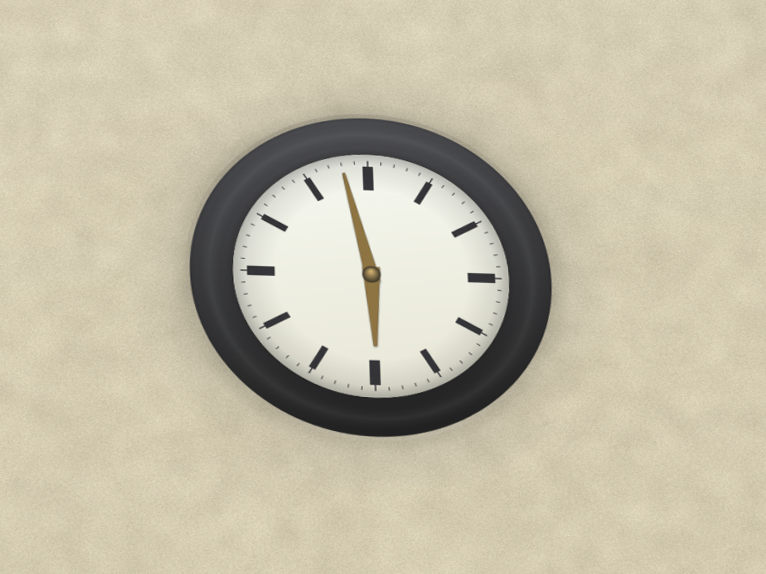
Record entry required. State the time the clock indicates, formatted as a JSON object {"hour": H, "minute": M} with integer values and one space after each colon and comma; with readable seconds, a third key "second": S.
{"hour": 5, "minute": 58}
